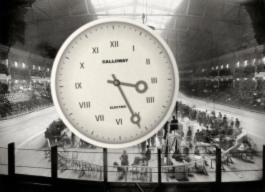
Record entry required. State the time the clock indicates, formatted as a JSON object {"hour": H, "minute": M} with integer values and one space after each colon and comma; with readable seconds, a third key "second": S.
{"hour": 3, "minute": 26}
